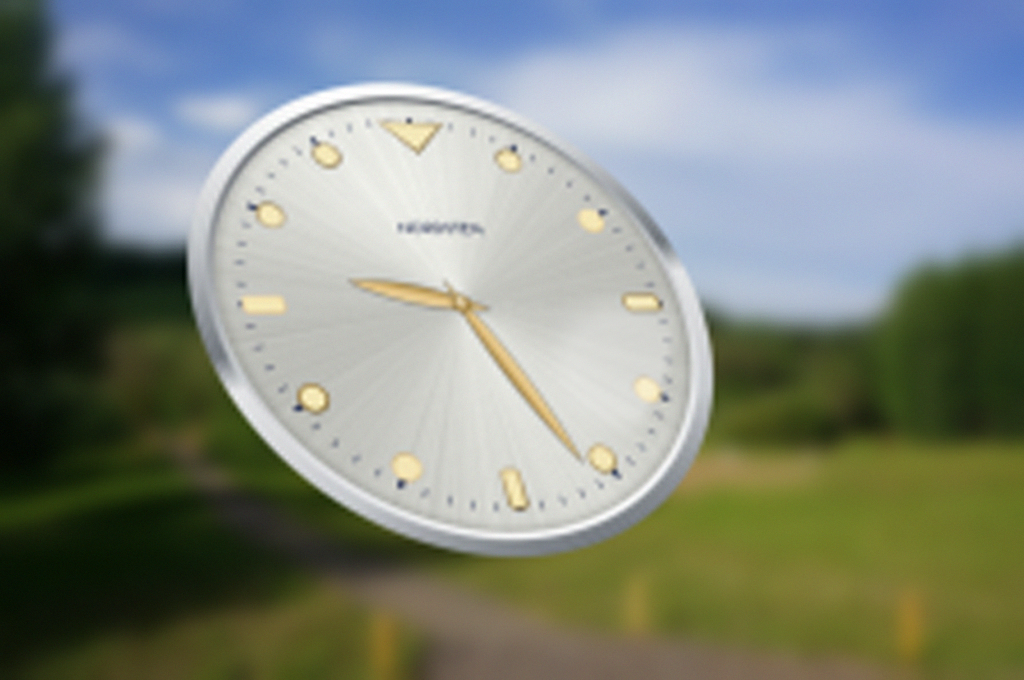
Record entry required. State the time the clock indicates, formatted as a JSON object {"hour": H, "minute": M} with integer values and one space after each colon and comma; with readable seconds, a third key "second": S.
{"hour": 9, "minute": 26}
